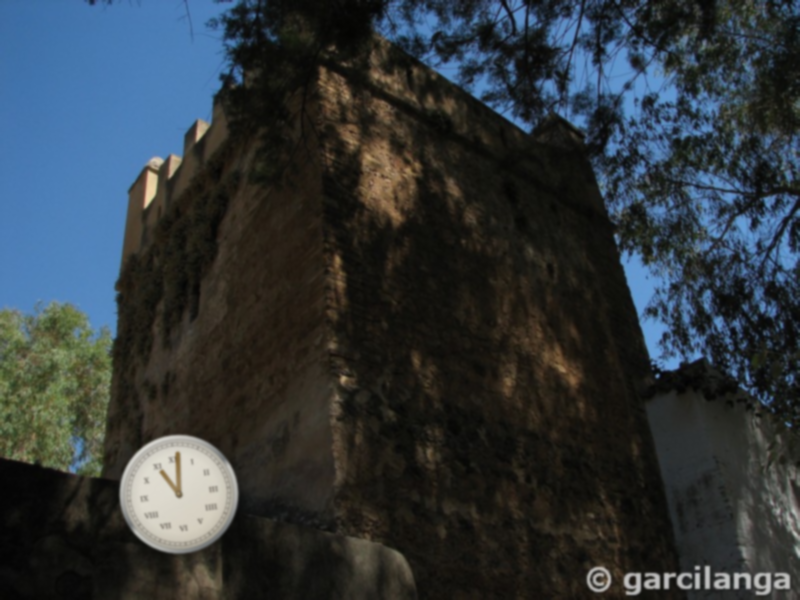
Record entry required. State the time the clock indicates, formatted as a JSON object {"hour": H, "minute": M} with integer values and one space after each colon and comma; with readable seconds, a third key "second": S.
{"hour": 11, "minute": 1}
